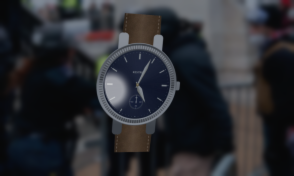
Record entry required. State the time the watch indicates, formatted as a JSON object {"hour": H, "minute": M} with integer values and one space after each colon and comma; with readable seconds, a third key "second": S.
{"hour": 5, "minute": 4}
